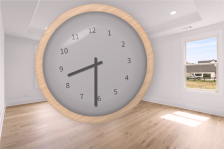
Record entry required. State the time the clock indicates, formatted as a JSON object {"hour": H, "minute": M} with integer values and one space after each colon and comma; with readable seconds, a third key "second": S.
{"hour": 8, "minute": 31}
